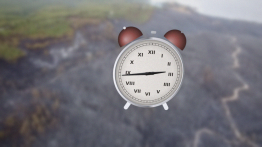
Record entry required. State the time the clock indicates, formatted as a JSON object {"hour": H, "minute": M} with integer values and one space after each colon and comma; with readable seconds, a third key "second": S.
{"hour": 2, "minute": 44}
